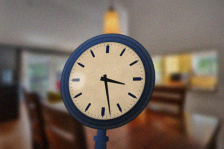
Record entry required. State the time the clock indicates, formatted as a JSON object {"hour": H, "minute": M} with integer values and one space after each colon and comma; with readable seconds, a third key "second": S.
{"hour": 3, "minute": 28}
